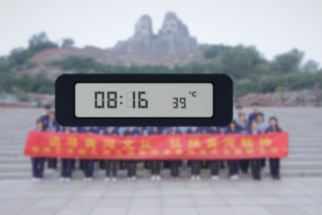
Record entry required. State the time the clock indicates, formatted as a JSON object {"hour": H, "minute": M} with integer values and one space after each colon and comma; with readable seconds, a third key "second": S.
{"hour": 8, "minute": 16}
